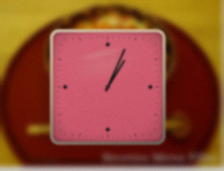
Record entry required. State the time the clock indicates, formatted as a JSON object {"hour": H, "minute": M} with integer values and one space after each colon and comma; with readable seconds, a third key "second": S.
{"hour": 1, "minute": 4}
